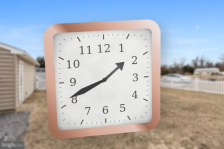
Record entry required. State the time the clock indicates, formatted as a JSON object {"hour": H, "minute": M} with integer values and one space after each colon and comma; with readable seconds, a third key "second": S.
{"hour": 1, "minute": 41}
